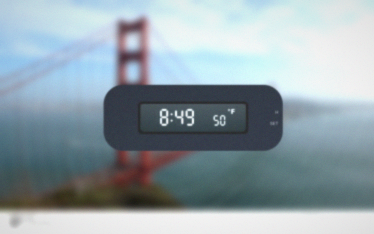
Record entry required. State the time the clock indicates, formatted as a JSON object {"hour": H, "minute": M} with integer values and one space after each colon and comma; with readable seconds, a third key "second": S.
{"hour": 8, "minute": 49}
